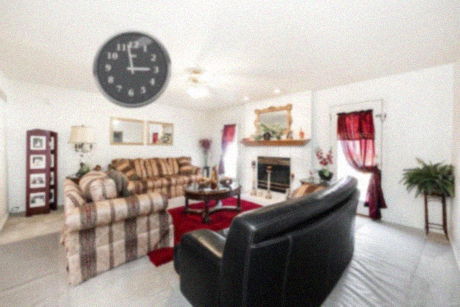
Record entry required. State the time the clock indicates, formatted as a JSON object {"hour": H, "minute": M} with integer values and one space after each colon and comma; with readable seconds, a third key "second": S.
{"hour": 2, "minute": 58}
